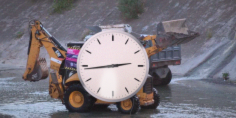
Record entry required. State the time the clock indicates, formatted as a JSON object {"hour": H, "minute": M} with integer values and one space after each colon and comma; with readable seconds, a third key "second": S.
{"hour": 2, "minute": 44}
